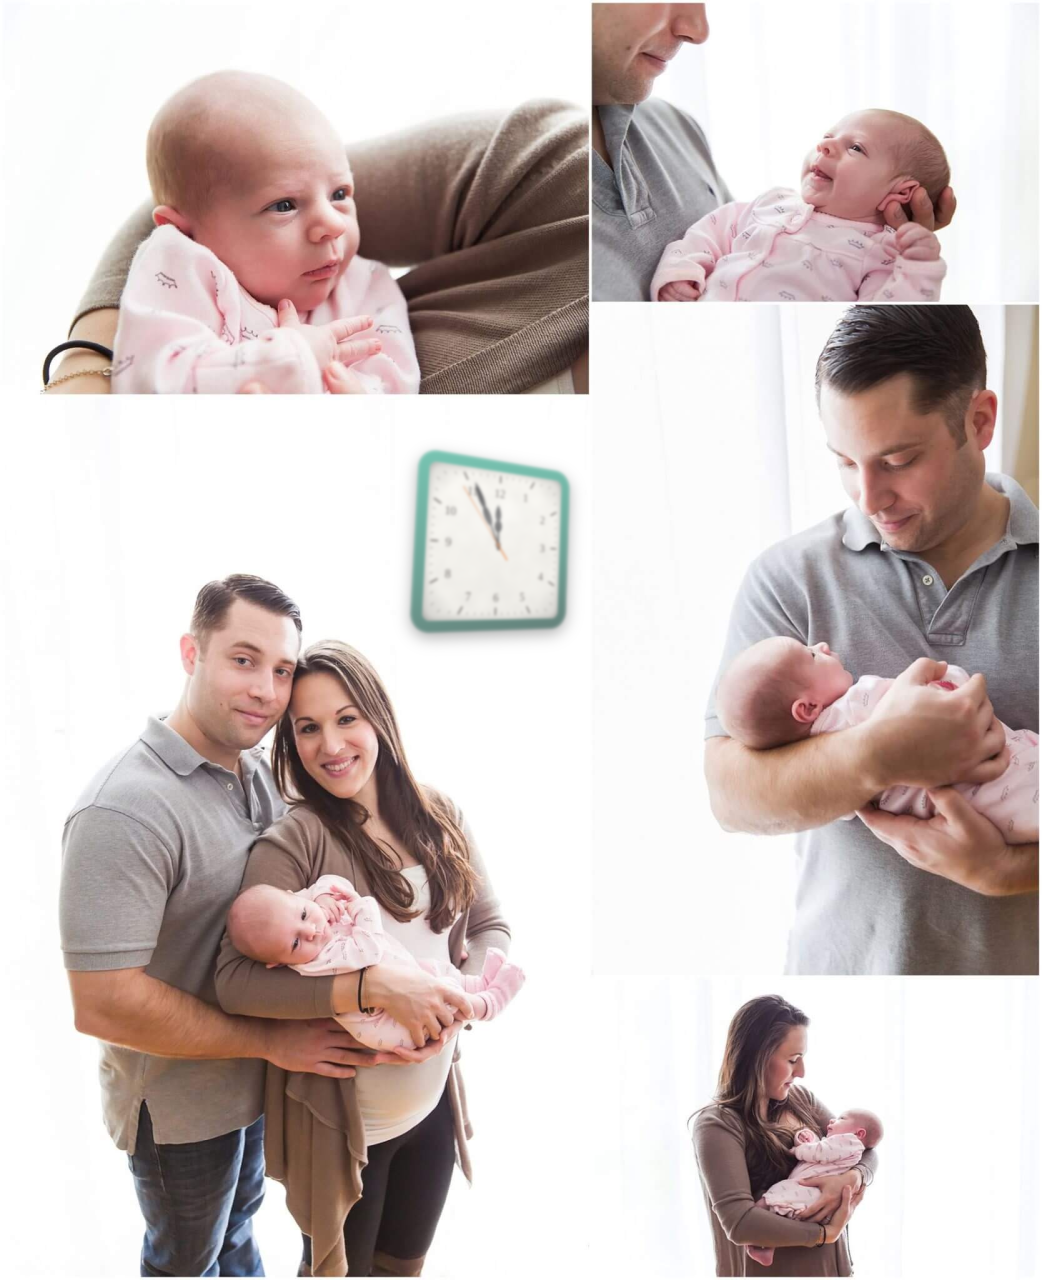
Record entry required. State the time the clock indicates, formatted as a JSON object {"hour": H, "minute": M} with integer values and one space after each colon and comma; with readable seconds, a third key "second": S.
{"hour": 11, "minute": 55, "second": 54}
